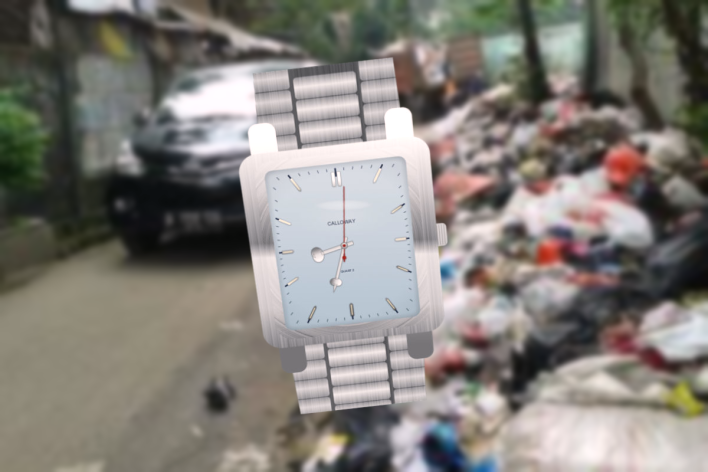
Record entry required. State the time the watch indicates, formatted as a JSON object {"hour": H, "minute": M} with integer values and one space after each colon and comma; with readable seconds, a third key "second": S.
{"hour": 8, "minute": 33, "second": 1}
